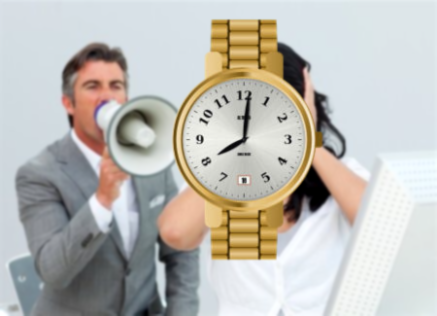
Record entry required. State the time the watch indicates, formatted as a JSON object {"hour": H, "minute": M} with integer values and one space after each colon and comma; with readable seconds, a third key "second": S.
{"hour": 8, "minute": 1}
